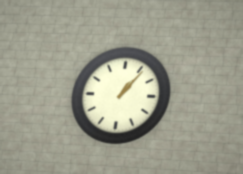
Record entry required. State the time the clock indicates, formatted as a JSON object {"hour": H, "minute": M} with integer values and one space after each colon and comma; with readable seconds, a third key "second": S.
{"hour": 1, "minute": 6}
